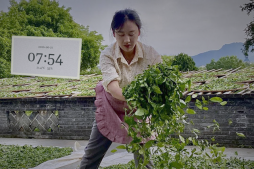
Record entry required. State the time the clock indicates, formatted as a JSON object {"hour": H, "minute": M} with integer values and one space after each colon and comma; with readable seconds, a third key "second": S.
{"hour": 7, "minute": 54}
